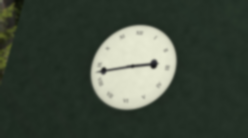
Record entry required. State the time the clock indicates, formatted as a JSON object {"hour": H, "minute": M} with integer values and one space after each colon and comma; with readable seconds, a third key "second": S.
{"hour": 2, "minute": 43}
